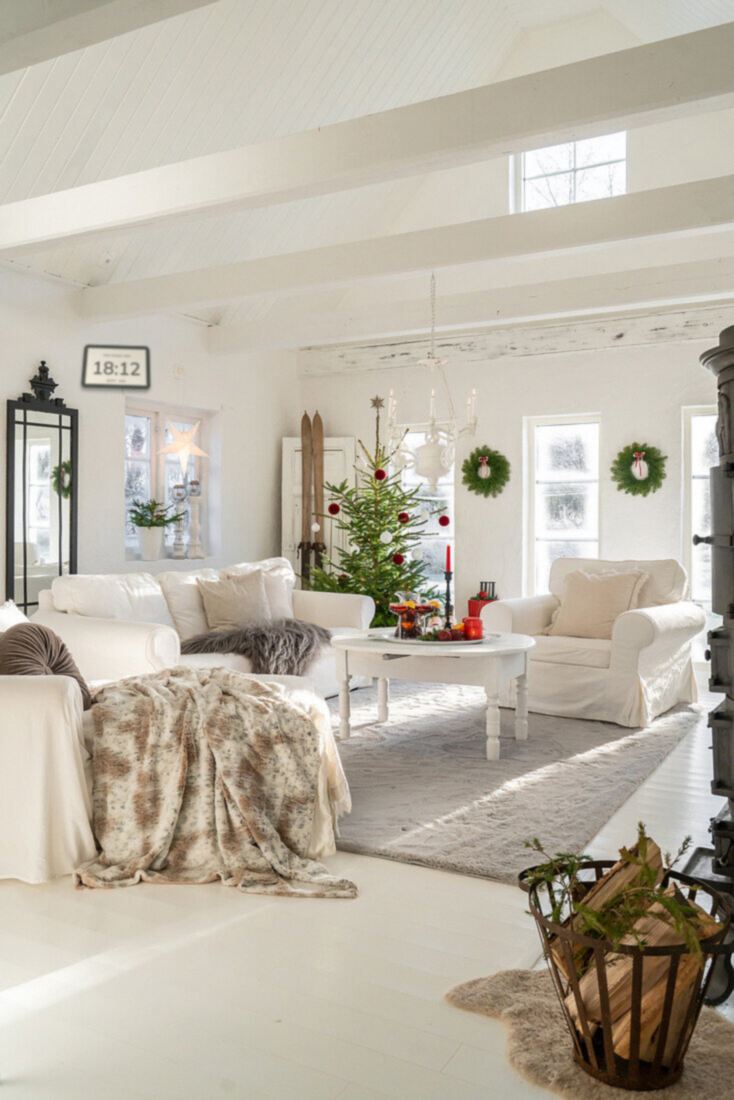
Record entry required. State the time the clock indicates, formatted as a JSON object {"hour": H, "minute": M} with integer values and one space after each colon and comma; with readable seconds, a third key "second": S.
{"hour": 18, "minute": 12}
